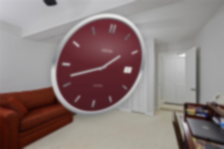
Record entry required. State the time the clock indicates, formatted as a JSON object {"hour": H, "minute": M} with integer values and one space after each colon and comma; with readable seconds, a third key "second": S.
{"hour": 1, "minute": 42}
